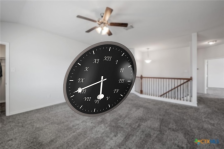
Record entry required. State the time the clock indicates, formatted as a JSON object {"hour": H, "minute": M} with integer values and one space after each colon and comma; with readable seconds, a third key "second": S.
{"hour": 5, "minute": 41}
